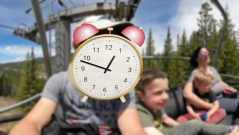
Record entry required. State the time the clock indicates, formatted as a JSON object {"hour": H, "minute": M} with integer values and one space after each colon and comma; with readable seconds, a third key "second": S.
{"hour": 12, "minute": 48}
